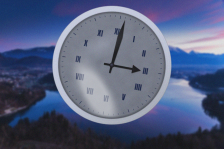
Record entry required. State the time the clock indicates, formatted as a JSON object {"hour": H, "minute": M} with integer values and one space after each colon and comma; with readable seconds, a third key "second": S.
{"hour": 3, "minute": 1}
